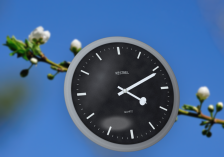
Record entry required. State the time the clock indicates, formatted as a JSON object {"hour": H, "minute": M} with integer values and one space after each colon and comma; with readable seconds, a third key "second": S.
{"hour": 4, "minute": 11}
